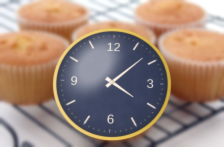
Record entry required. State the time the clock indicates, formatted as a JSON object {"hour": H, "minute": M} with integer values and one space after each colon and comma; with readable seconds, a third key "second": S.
{"hour": 4, "minute": 8}
